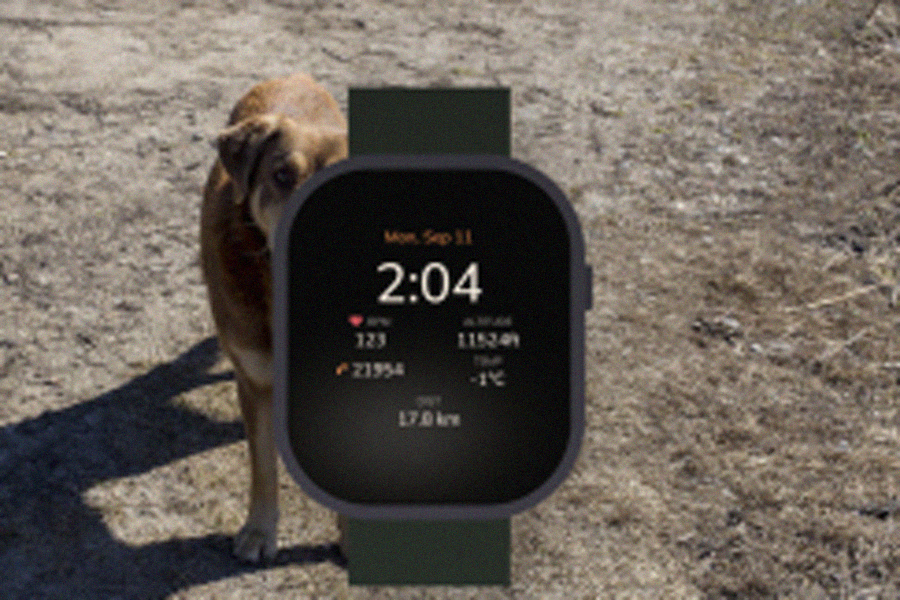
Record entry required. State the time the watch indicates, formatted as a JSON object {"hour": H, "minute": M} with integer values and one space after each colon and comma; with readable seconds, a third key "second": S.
{"hour": 2, "minute": 4}
